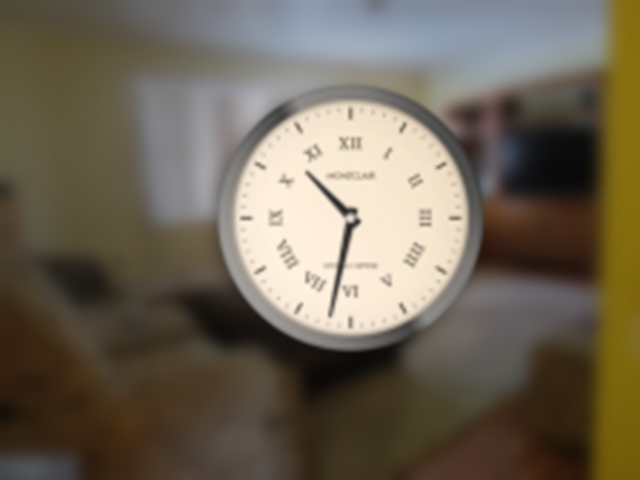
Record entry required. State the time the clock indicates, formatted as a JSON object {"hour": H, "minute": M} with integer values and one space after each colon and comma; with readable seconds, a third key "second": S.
{"hour": 10, "minute": 32}
